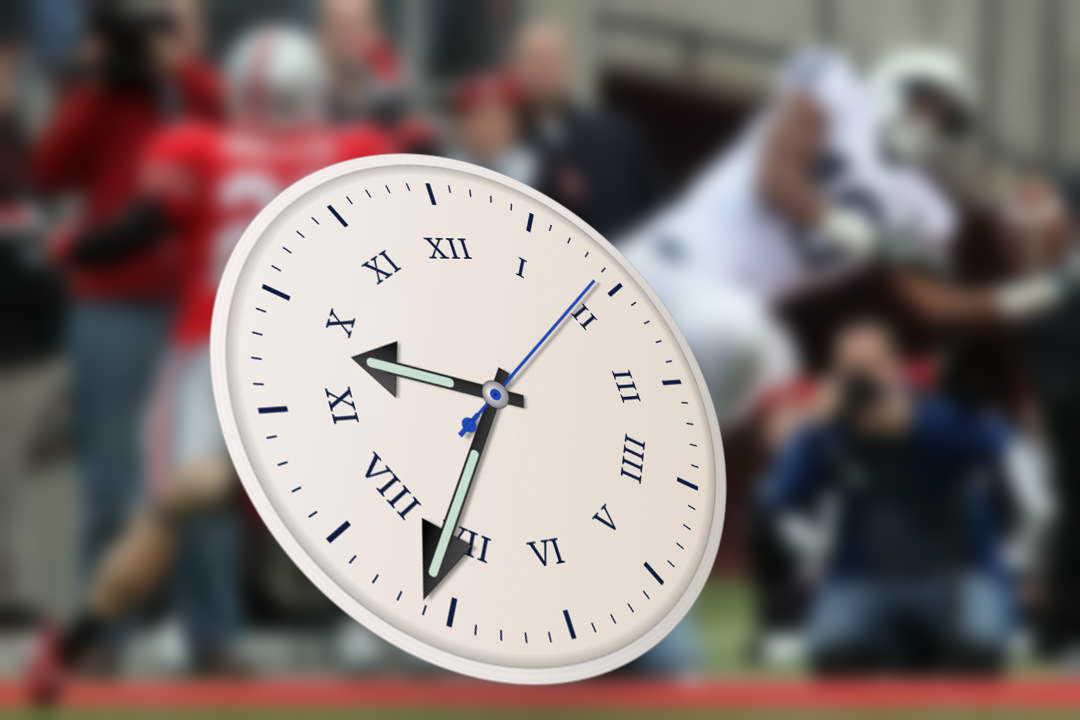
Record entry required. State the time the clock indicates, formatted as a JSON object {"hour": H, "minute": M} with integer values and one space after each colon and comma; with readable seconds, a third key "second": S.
{"hour": 9, "minute": 36, "second": 9}
